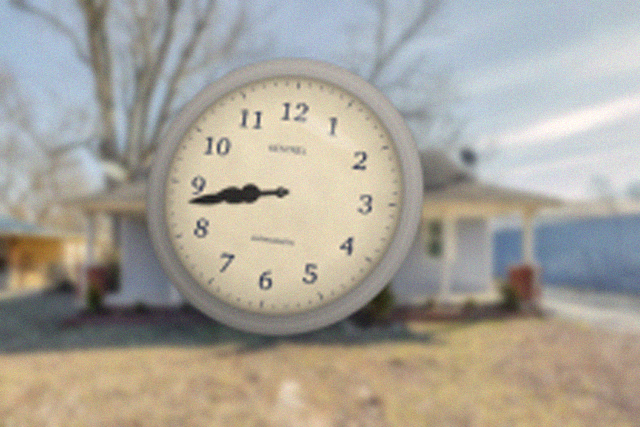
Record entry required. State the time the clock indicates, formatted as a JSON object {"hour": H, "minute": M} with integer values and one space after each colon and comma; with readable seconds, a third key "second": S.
{"hour": 8, "minute": 43}
